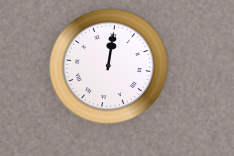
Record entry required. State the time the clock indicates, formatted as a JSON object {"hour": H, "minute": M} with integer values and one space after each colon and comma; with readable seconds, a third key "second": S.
{"hour": 12, "minute": 0}
